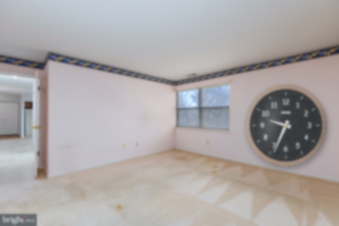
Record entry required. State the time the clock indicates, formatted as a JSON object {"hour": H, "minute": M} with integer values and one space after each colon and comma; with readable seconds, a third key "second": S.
{"hour": 9, "minute": 34}
